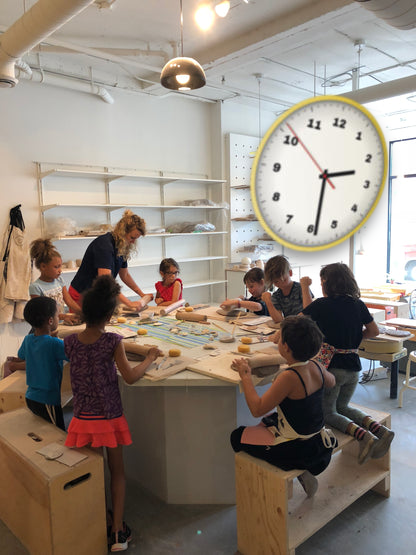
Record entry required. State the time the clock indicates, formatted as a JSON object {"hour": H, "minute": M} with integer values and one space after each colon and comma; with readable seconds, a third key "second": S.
{"hour": 2, "minute": 28, "second": 51}
